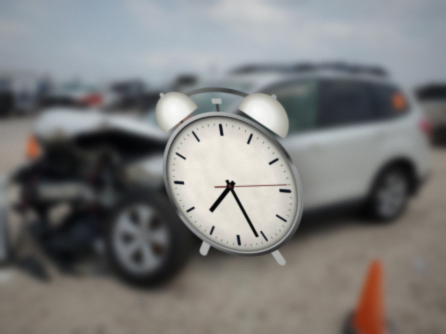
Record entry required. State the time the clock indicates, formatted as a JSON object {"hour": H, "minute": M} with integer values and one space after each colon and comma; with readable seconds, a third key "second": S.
{"hour": 7, "minute": 26, "second": 14}
